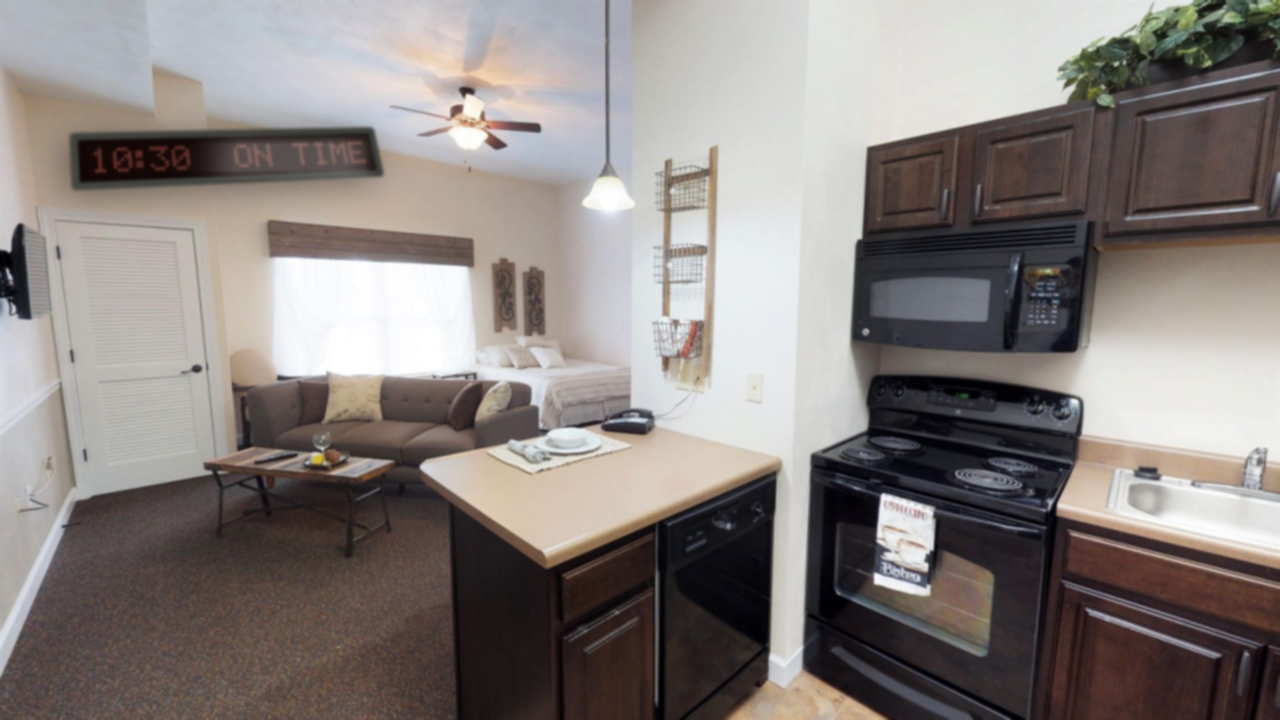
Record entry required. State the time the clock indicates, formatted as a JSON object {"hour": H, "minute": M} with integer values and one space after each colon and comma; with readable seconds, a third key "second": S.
{"hour": 10, "minute": 30}
